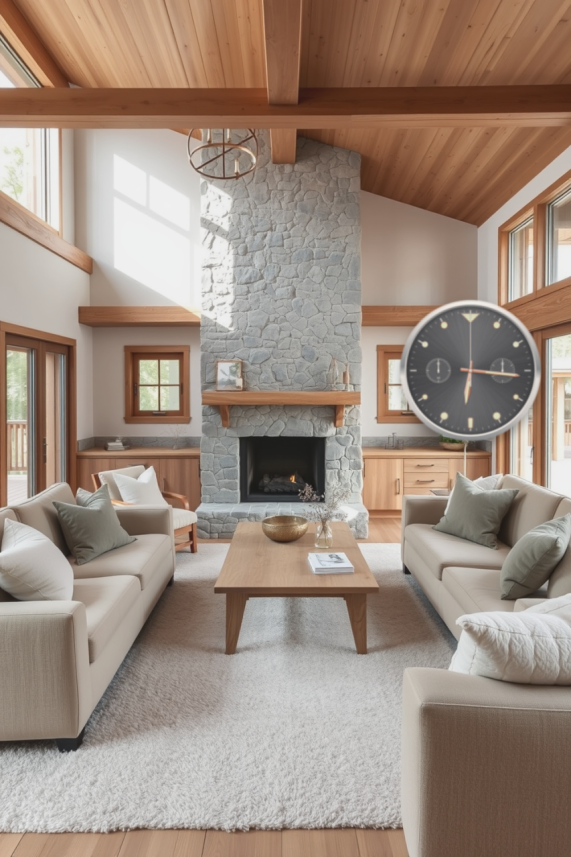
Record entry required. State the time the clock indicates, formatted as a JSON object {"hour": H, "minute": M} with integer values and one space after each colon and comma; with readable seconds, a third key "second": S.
{"hour": 6, "minute": 16}
